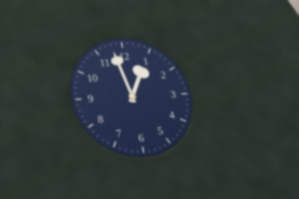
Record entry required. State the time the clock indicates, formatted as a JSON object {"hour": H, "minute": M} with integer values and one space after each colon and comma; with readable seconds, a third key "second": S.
{"hour": 12, "minute": 58}
